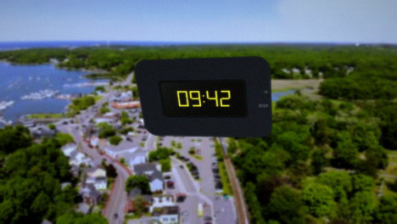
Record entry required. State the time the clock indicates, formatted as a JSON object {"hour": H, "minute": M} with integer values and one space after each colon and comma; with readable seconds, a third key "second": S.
{"hour": 9, "minute": 42}
